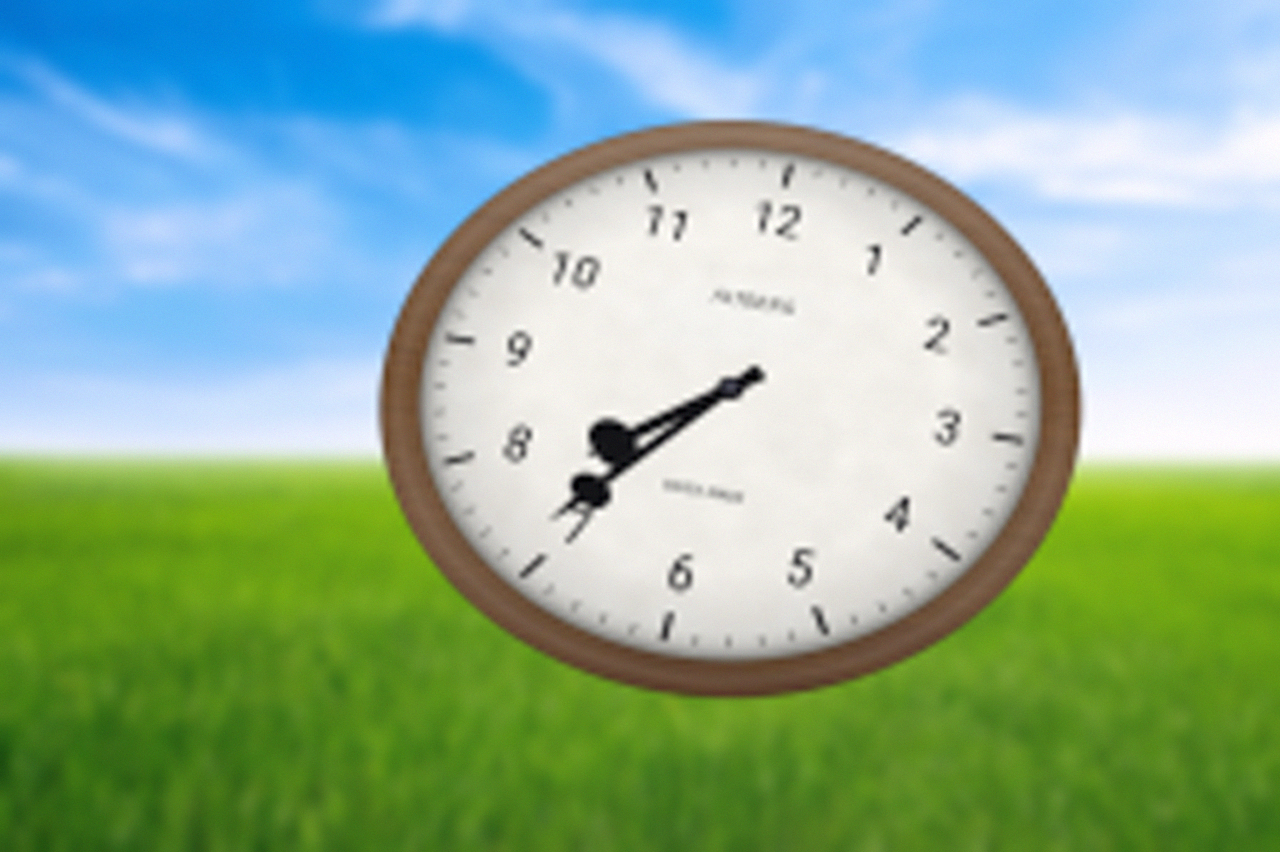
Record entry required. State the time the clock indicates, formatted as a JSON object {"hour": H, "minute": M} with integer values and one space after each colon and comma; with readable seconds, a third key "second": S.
{"hour": 7, "minute": 36}
